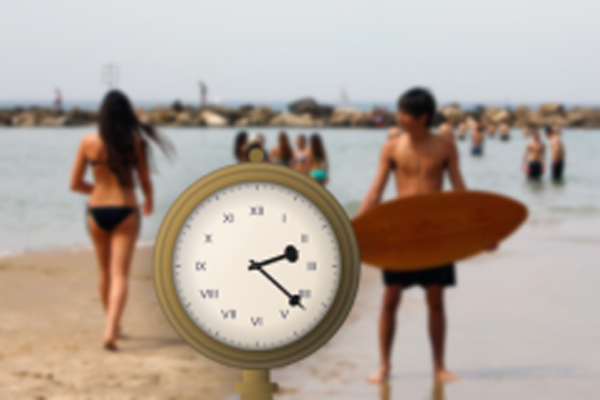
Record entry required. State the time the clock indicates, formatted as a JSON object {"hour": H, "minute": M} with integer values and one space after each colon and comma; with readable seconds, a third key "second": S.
{"hour": 2, "minute": 22}
